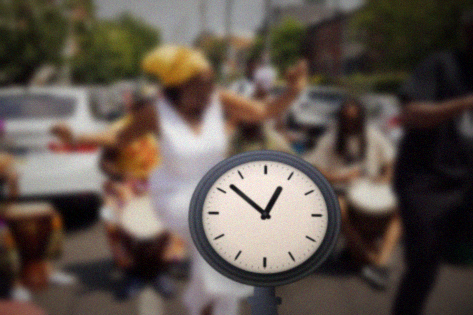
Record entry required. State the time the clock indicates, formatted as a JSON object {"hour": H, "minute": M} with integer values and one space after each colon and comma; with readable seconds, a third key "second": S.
{"hour": 12, "minute": 52}
